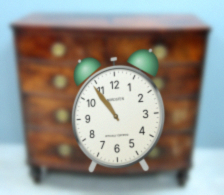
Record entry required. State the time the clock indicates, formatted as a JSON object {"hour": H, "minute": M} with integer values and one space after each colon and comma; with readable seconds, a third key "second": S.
{"hour": 10, "minute": 54}
